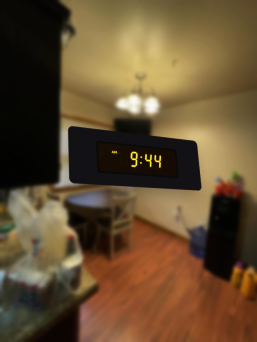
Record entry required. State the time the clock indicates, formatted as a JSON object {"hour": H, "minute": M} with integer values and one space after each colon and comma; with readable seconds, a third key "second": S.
{"hour": 9, "minute": 44}
